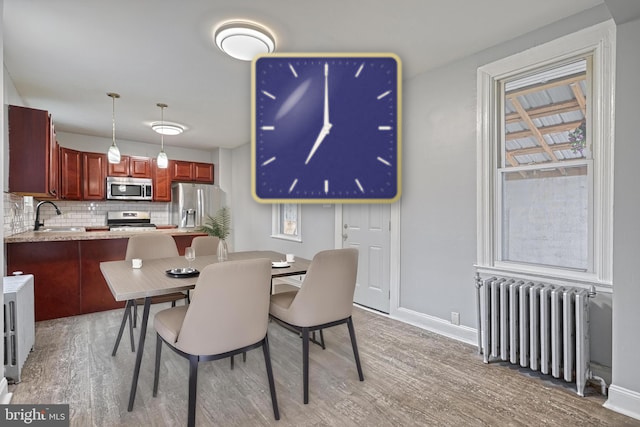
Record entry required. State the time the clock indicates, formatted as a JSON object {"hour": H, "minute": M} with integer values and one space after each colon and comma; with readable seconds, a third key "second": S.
{"hour": 7, "minute": 0}
